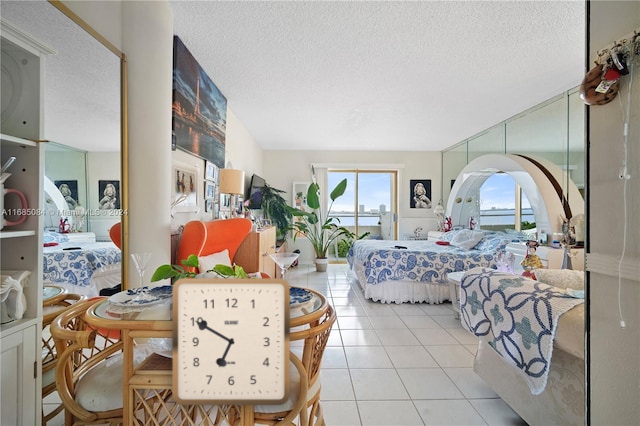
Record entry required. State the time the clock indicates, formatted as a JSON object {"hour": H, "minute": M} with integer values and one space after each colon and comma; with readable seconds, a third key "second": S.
{"hour": 6, "minute": 50}
